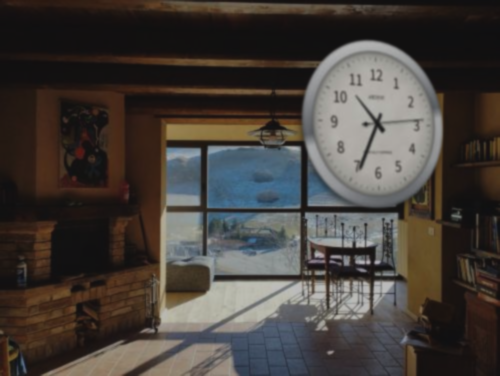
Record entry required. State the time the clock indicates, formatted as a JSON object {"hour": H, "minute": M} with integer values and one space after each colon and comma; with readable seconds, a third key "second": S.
{"hour": 10, "minute": 34, "second": 14}
